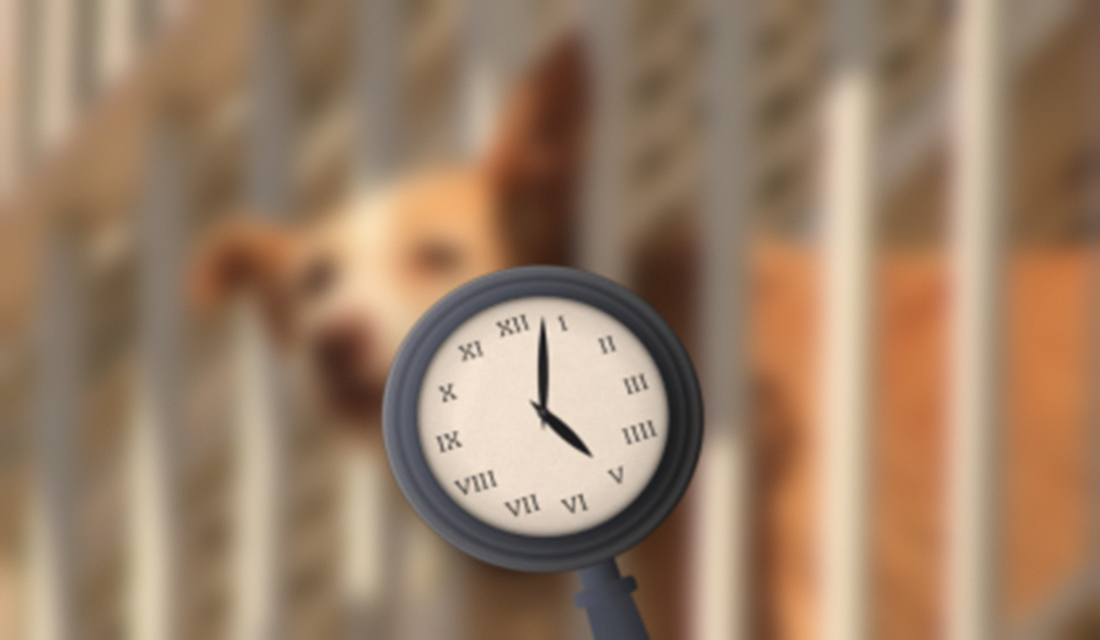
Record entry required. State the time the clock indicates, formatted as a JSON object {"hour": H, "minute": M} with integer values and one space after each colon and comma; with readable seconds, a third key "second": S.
{"hour": 5, "minute": 3}
